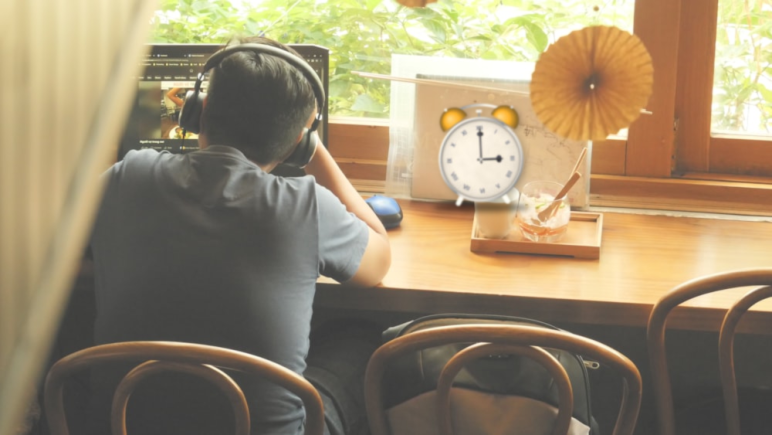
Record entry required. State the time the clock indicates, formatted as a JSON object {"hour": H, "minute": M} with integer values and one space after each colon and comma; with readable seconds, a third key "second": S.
{"hour": 3, "minute": 0}
